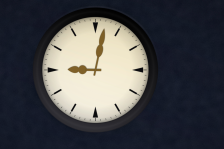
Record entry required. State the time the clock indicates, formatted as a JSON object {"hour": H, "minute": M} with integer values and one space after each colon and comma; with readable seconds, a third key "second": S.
{"hour": 9, "minute": 2}
